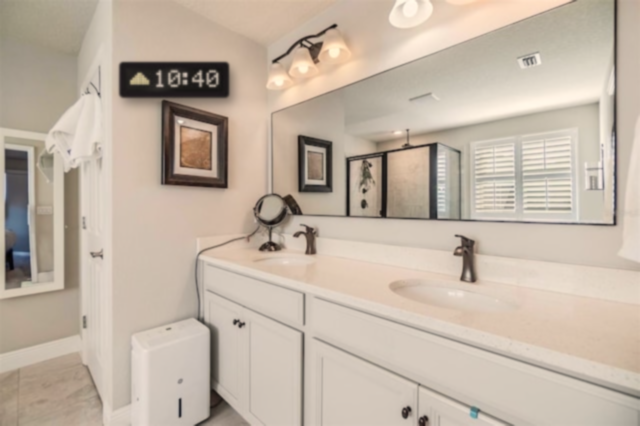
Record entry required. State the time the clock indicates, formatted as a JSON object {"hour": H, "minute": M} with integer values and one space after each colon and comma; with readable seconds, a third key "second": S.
{"hour": 10, "minute": 40}
